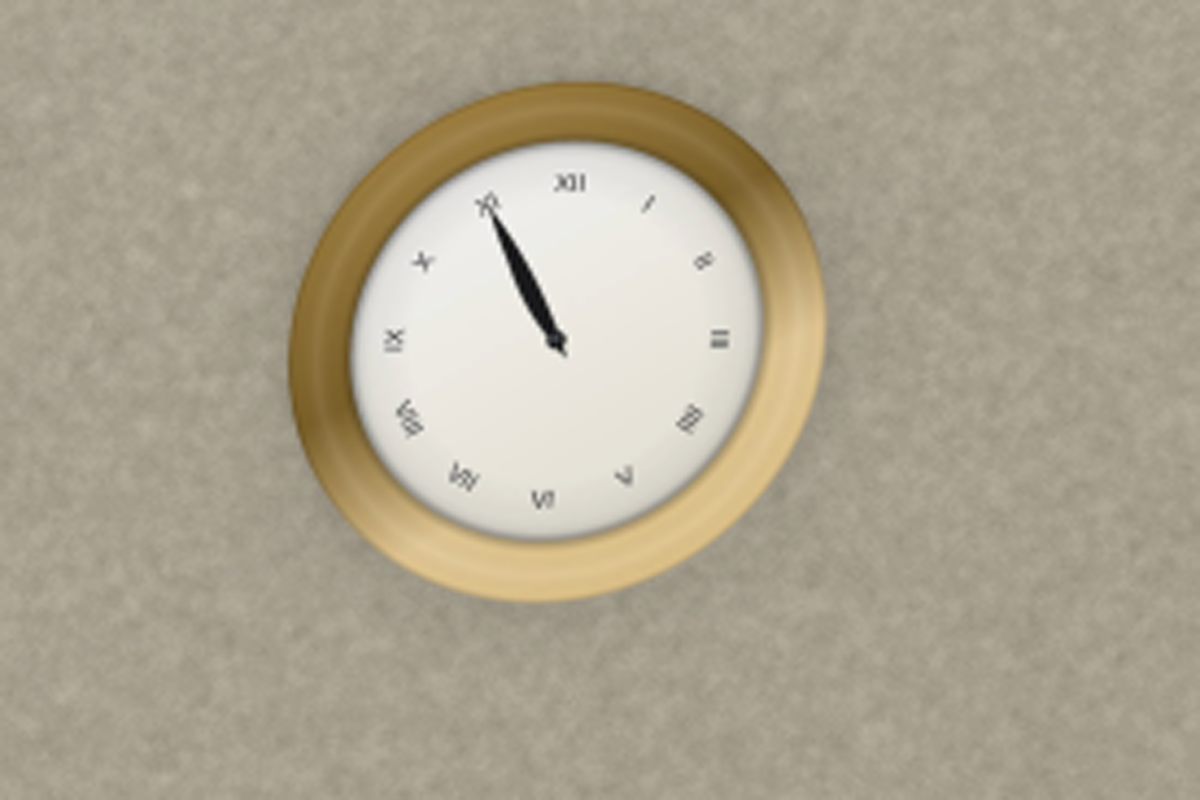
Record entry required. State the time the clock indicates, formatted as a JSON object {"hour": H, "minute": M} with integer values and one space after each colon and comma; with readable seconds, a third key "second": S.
{"hour": 10, "minute": 55}
